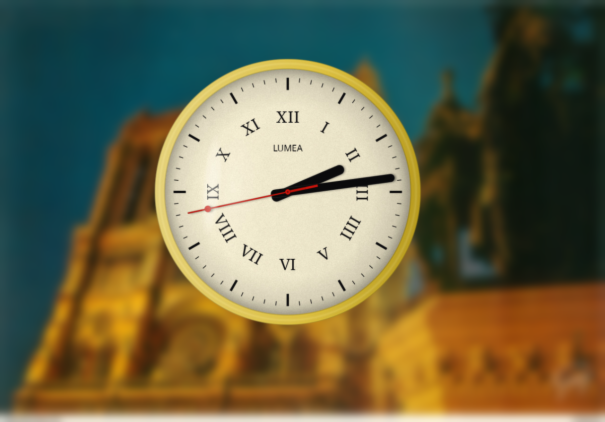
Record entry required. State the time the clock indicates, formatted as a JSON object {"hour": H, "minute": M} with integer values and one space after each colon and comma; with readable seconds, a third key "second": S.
{"hour": 2, "minute": 13, "second": 43}
